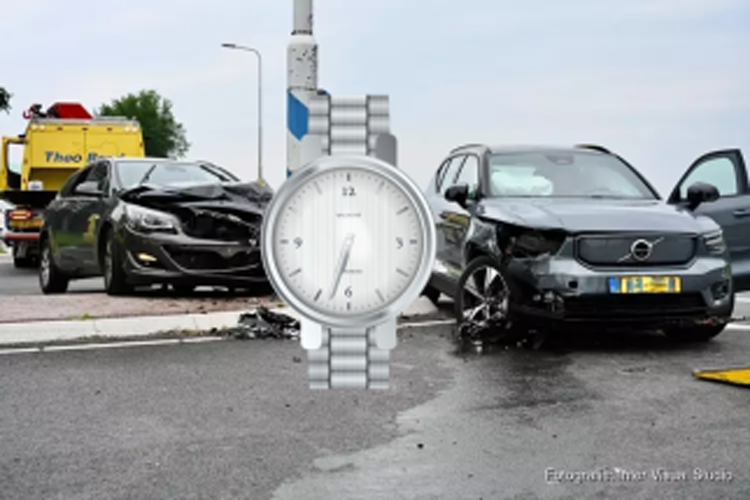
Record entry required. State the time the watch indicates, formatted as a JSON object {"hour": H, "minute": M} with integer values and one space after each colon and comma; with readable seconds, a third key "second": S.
{"hour": 6, "minute": 33}
